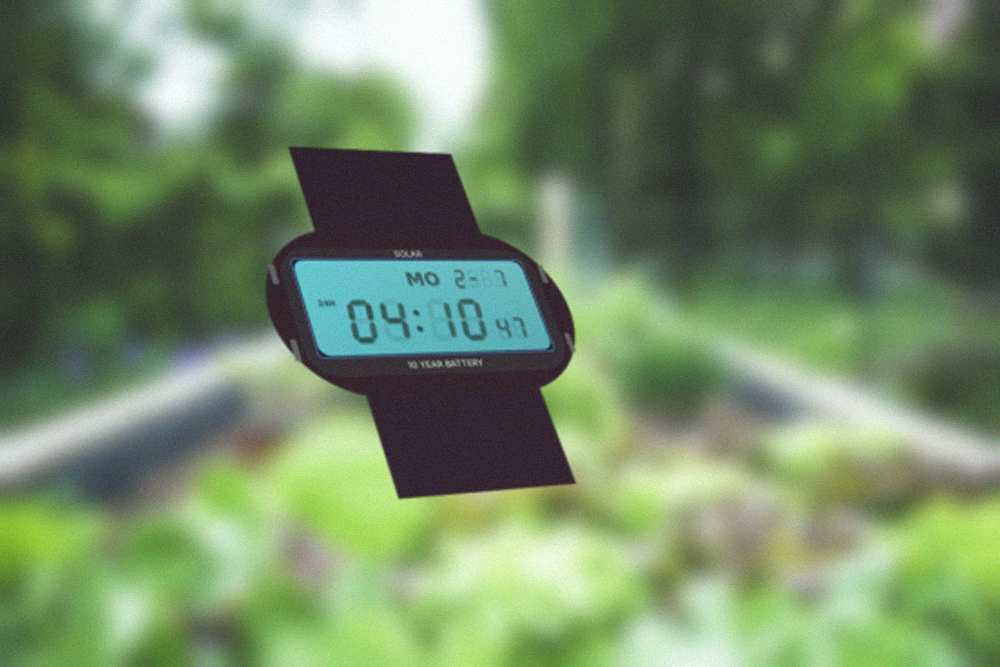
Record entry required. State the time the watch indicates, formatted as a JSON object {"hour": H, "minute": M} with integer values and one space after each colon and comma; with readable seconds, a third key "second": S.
{"hour": 4, "minute": 10, "second": 47}
